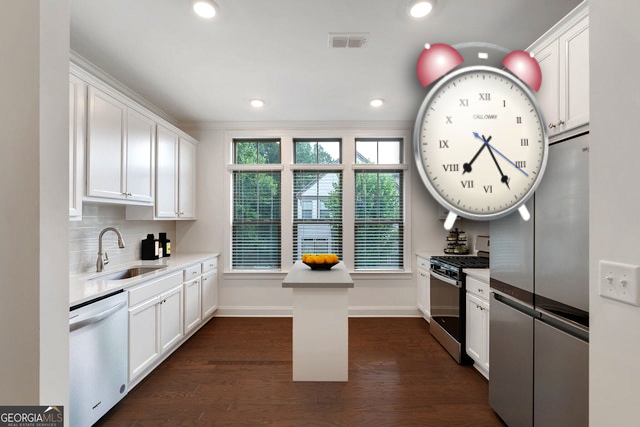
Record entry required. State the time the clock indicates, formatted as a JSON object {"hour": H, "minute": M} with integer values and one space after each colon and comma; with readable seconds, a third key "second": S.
{"hour": 7, "minute": 25, "second": 21}
